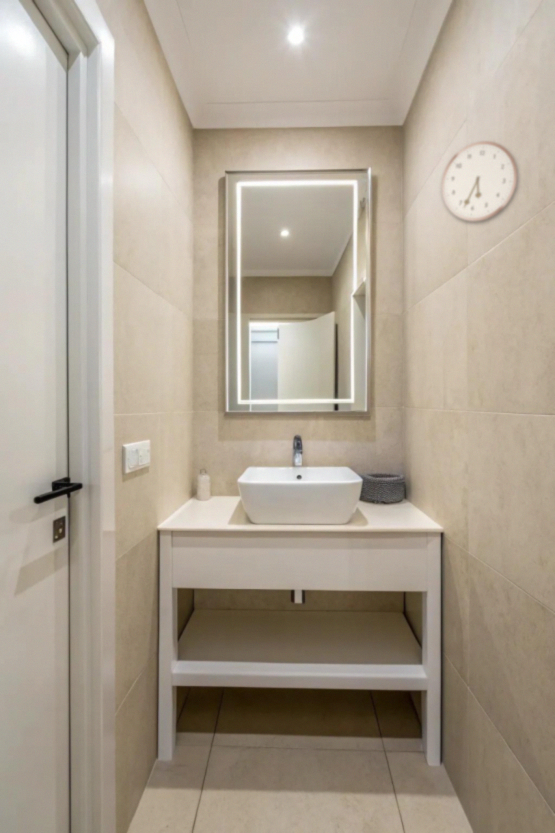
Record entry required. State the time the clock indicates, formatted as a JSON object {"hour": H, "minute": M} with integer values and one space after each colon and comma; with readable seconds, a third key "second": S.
{"hour": 5, "minute": 33}
